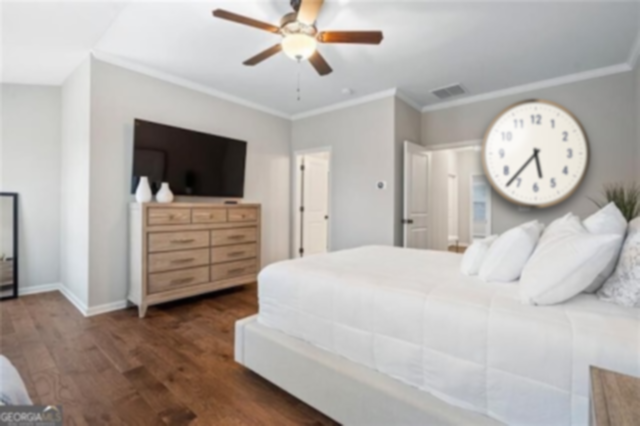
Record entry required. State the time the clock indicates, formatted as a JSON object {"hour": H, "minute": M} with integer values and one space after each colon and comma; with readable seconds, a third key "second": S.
{"hour": 5, "minute": 37}
